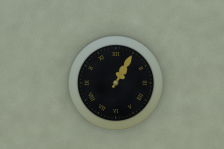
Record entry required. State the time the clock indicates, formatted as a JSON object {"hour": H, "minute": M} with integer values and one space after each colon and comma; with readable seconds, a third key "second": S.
{"hour": 1, "minute": 5}
